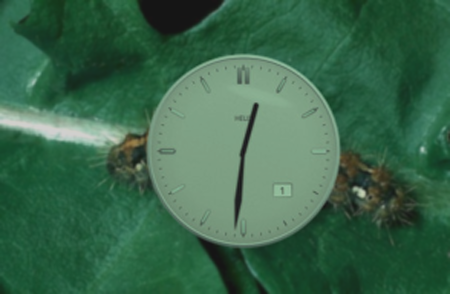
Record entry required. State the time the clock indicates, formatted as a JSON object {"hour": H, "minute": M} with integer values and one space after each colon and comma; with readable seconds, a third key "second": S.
{"hour": 12, "minute": 31}
